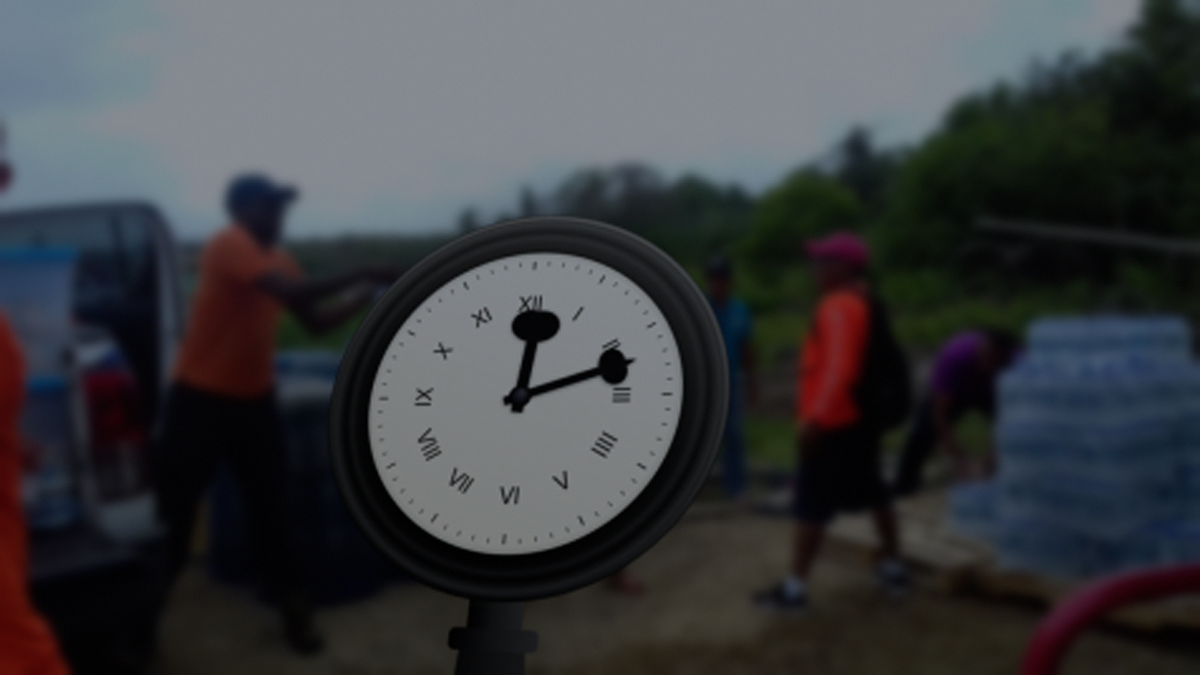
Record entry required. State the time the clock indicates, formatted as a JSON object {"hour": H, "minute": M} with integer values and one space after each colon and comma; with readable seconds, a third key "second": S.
{"hour": 12, "minute": 12}
